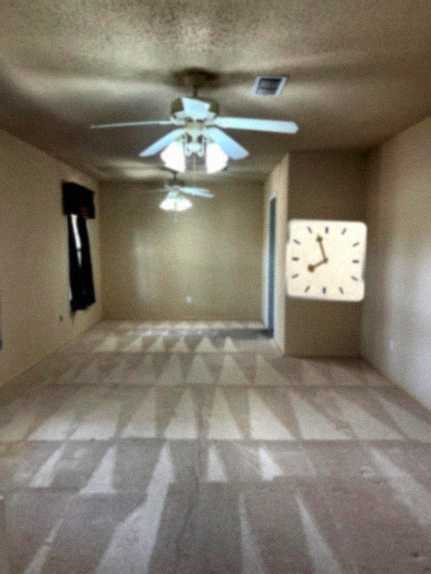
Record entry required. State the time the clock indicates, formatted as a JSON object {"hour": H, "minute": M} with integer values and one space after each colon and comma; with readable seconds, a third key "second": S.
{"hour": 7, "minute": 57}
